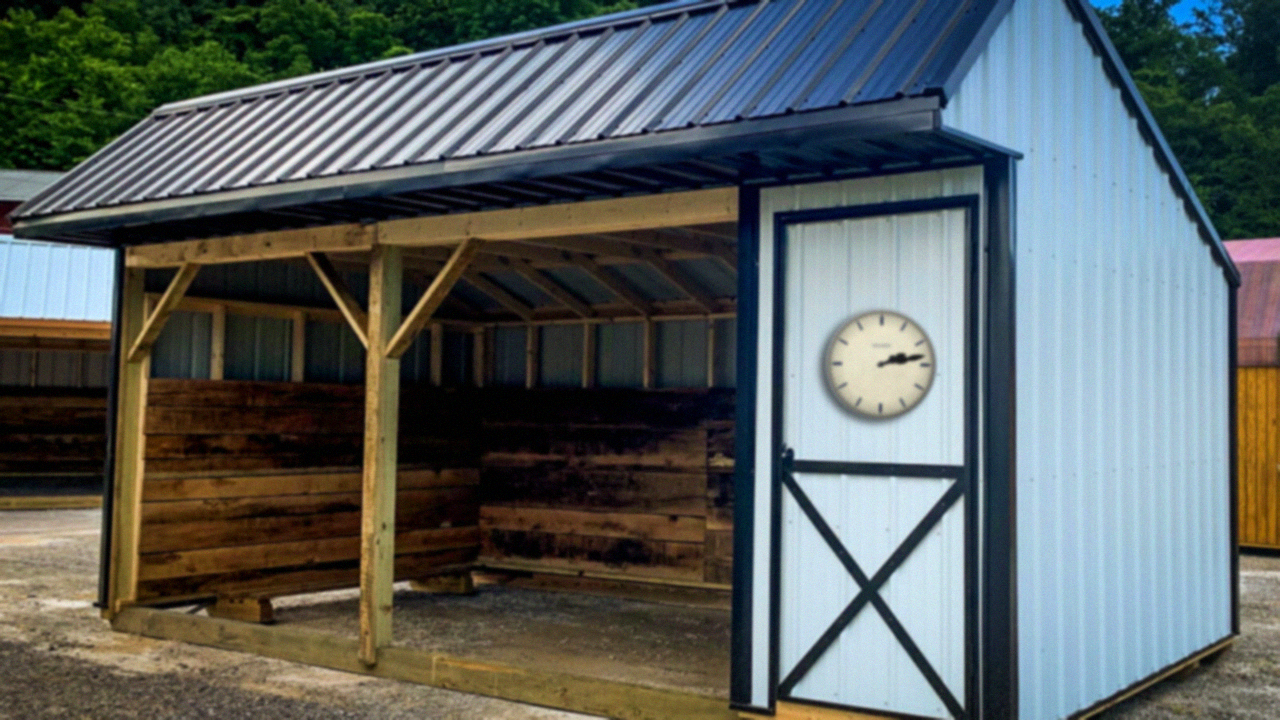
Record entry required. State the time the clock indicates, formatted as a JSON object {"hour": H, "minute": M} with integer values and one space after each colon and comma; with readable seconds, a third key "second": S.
{"hour": 2, "minute": 13}
